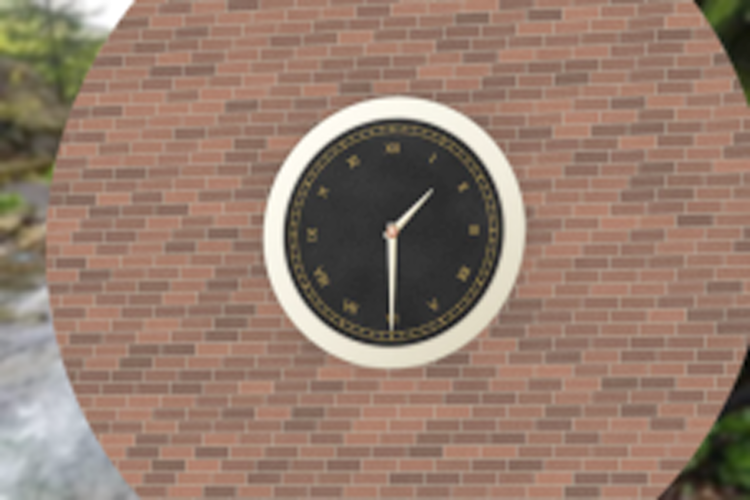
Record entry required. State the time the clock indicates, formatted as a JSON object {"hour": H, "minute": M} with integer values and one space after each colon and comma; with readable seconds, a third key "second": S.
{"hour": 1, "minute": 30}
